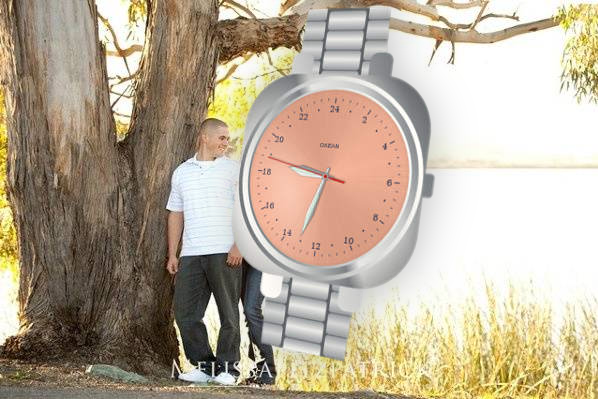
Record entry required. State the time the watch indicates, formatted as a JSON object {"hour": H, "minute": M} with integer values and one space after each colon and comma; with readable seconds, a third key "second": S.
{"hour": 18, "minute": 32, "second": 47}
